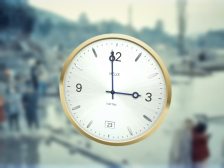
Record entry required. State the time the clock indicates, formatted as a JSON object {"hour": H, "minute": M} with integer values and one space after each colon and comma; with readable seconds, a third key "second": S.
{"hour": 2, "minute": 59}
